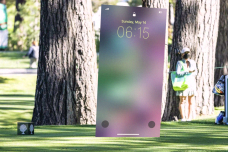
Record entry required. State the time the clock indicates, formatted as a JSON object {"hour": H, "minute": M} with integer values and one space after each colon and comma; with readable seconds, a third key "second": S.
{"hour": 6, "minute": 15}
